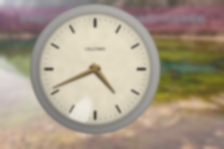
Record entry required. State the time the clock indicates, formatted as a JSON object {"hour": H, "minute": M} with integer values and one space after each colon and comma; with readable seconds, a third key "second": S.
{"hour": 4, "minute": 41}
